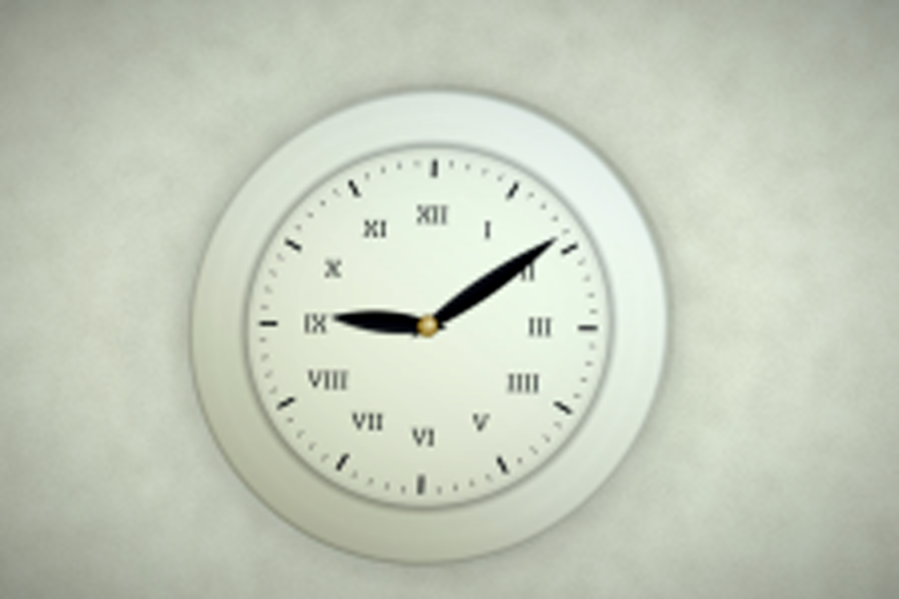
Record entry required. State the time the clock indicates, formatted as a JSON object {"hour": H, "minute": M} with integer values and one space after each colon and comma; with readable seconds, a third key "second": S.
{"hour": 9, "minute": 9}
